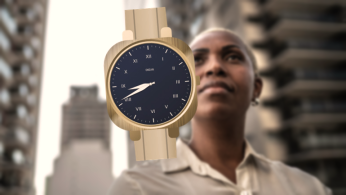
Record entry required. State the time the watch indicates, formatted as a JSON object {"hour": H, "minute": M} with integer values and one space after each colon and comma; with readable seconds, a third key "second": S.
{"hour": 8, "minute": 41}
